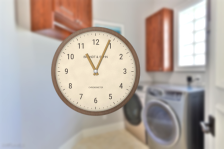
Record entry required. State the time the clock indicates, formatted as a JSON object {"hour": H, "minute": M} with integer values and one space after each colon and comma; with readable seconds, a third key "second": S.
{"hour": 11, "minute": 4}
